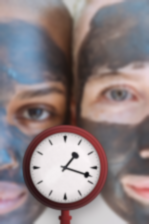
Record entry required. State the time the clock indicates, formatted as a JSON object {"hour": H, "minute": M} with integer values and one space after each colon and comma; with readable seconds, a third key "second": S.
{"hour": 1, "minute": 18}
